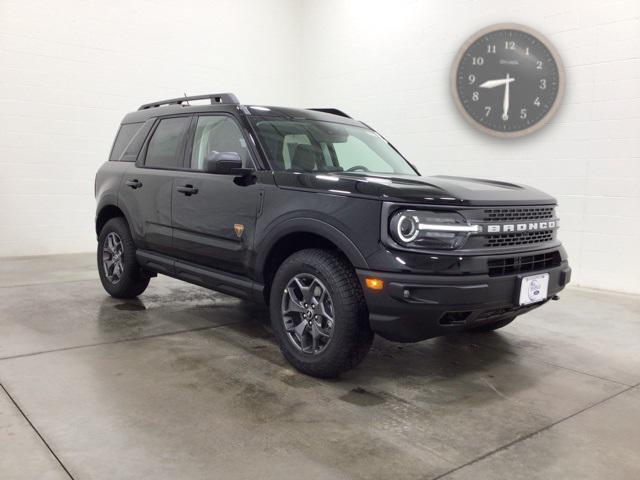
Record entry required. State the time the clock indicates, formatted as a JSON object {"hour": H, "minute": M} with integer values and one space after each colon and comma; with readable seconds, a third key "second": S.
{"hour": 8, "minute": 30}
